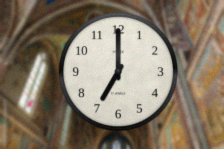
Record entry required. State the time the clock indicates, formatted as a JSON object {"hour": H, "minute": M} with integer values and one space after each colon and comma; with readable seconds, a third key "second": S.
{"hour": 7, "minute": 0}
